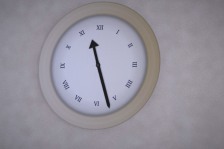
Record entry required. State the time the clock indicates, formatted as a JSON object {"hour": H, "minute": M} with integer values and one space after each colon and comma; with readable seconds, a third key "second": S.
{"hour": 11, "minute": 27}
